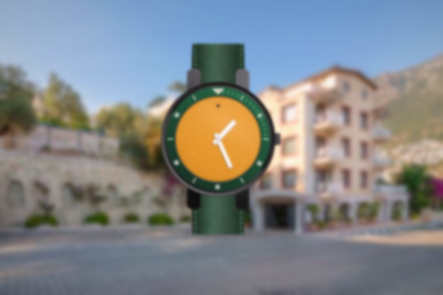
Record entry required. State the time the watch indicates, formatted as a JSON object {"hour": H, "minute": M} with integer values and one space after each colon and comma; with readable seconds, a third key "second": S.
{"hour": 1, "minute": 26}
